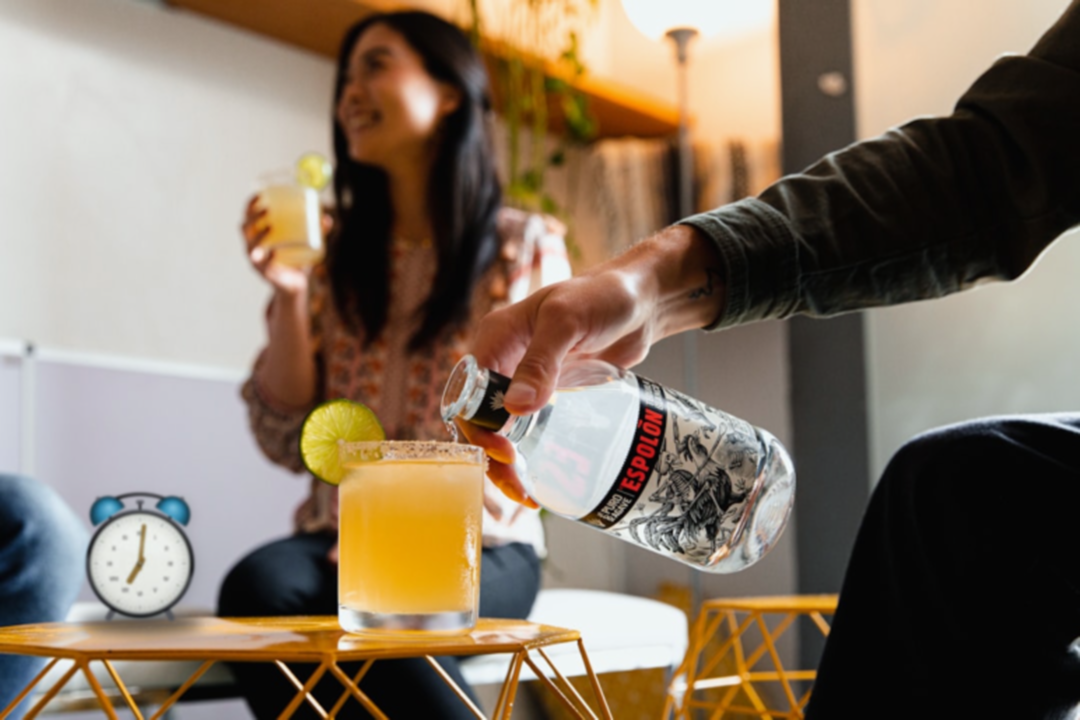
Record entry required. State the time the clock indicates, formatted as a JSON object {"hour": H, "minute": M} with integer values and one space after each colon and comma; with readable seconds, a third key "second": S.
{"hour": 7, "minute": 1}
